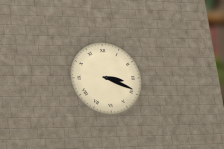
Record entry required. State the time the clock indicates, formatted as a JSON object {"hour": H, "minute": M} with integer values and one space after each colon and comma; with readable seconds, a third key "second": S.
{"hour": 3, "minute": 19}
